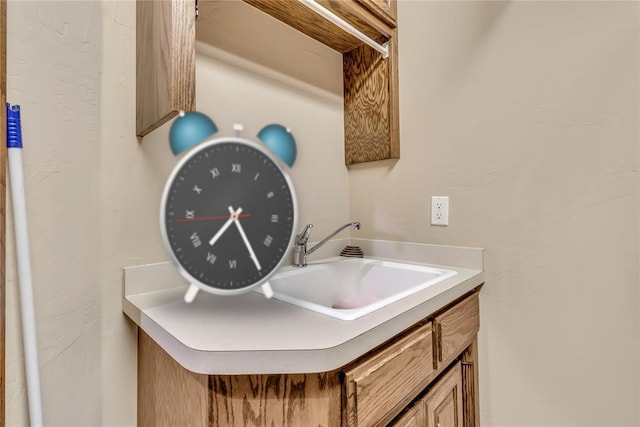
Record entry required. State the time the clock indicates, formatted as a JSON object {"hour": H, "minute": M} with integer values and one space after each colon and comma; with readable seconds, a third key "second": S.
{"hour": 7, "minute": 24, "second": 44}
